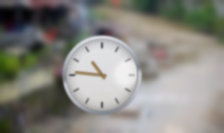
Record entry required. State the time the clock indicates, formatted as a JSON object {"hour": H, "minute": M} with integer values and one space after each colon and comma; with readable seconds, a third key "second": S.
{"hour": 10, "minute": 46}
